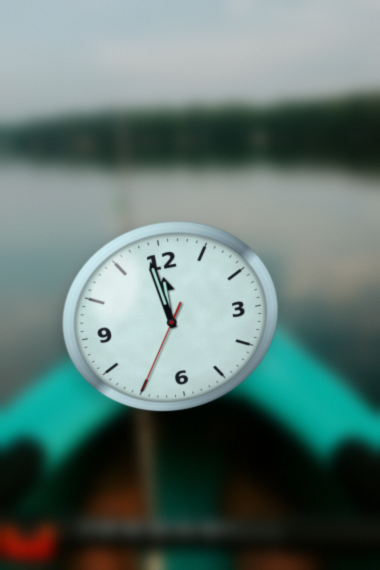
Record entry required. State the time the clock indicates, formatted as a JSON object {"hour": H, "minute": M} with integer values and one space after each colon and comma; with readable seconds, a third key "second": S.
{"hour": 11, "minute": 58, "second": 35}
